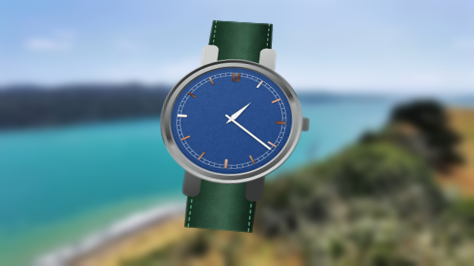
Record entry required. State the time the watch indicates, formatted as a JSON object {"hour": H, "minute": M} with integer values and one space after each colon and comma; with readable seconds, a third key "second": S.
{"hour": 1, "minute": 21}
